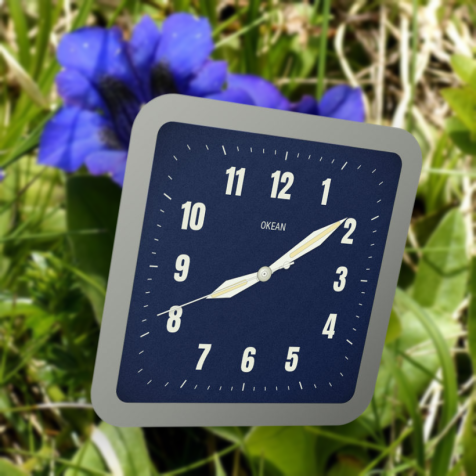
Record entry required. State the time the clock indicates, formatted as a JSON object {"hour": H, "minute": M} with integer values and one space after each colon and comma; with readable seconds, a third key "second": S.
{"hour": 8, "minute": 8, "second": 41}
